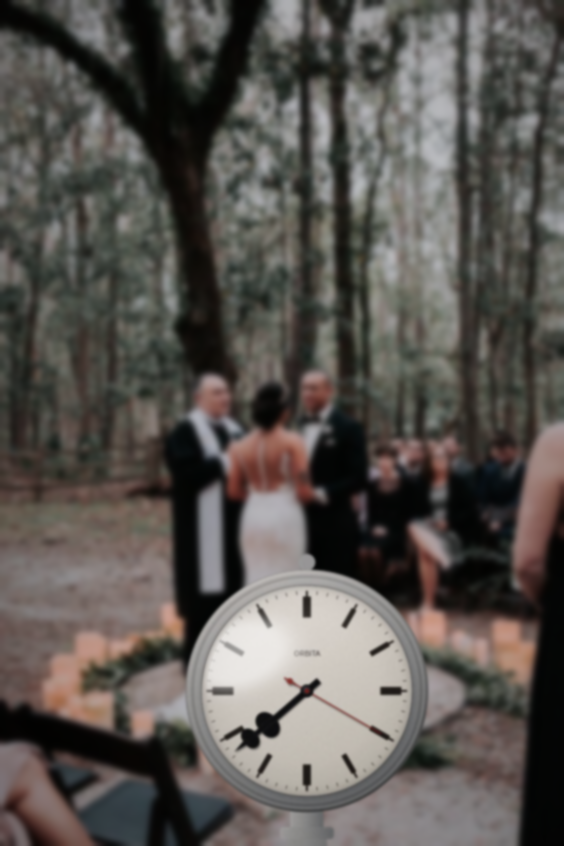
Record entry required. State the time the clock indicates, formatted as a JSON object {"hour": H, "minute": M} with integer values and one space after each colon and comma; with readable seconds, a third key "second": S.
{"hour": 7, "minute": 38, "second": 20}
